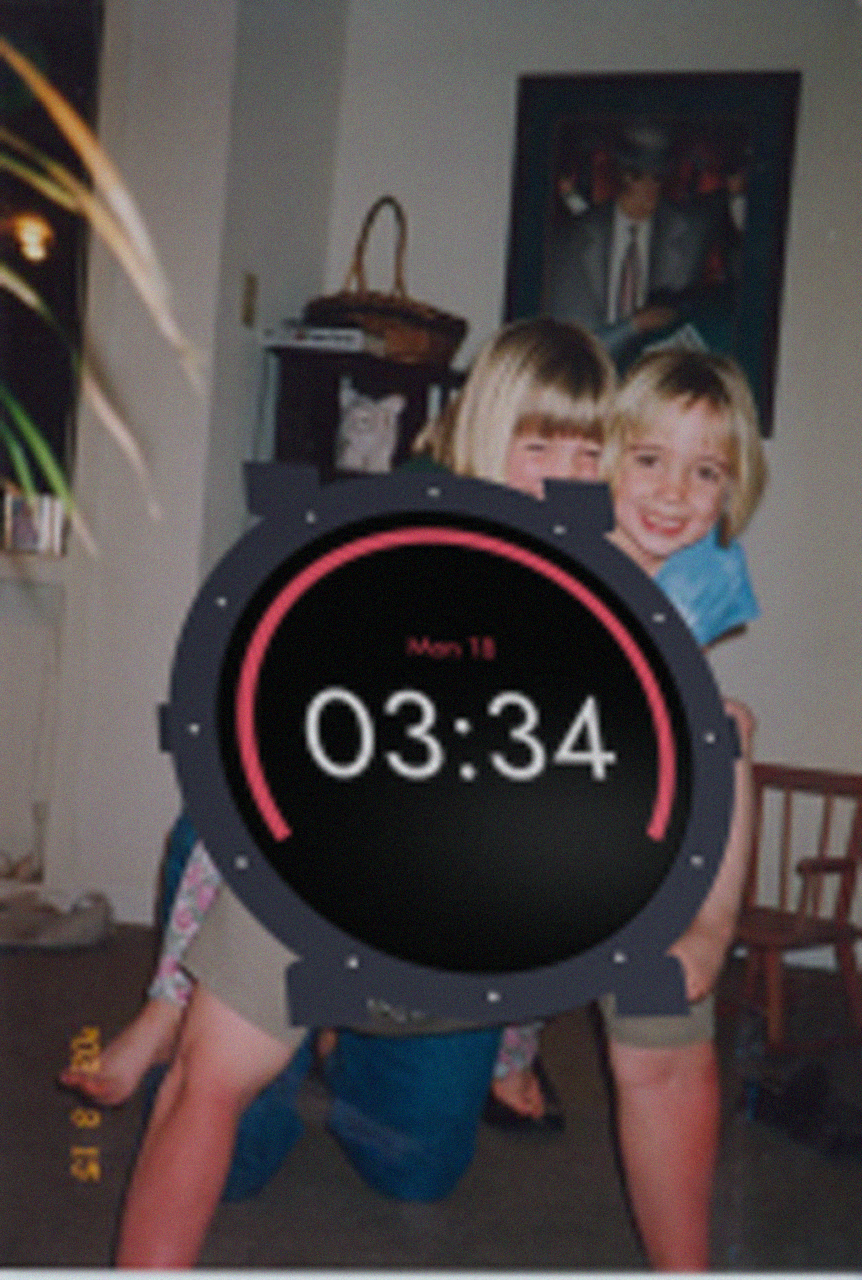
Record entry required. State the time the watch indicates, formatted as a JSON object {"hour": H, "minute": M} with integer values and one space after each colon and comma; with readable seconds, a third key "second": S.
{"hour": 3, "minute": 34}
